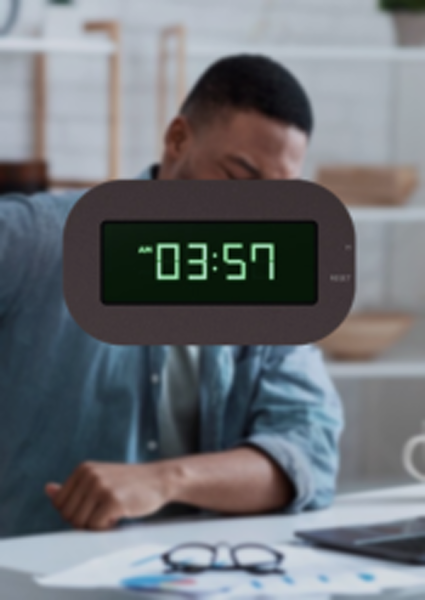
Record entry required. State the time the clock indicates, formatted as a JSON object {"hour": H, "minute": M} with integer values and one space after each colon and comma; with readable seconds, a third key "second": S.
{"hour": 3, "minute": 57}
